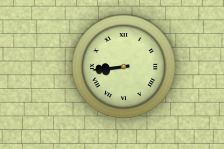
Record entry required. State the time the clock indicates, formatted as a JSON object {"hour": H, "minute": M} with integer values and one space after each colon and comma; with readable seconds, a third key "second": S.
{"hour": 8, "minute": 44}
